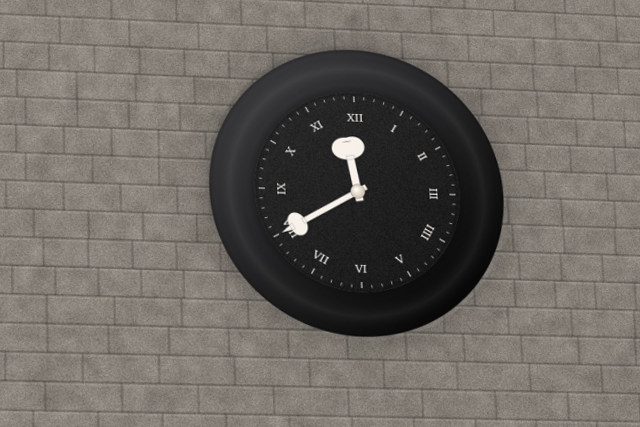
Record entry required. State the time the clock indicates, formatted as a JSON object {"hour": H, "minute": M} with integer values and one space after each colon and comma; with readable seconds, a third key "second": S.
{"hour": 11, "minute": 40}
